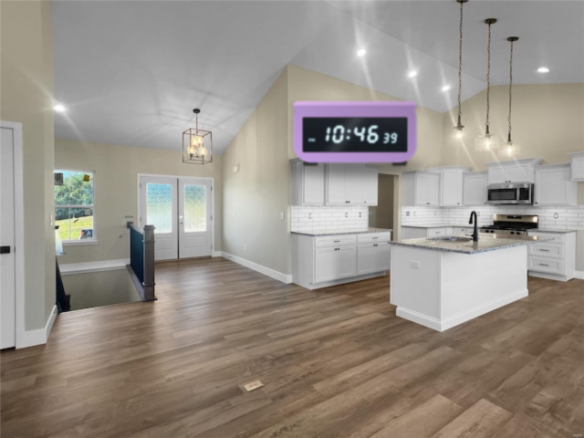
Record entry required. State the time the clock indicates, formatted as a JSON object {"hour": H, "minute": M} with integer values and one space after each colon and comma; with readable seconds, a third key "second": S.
{"hour": 10, "minute": 46}
